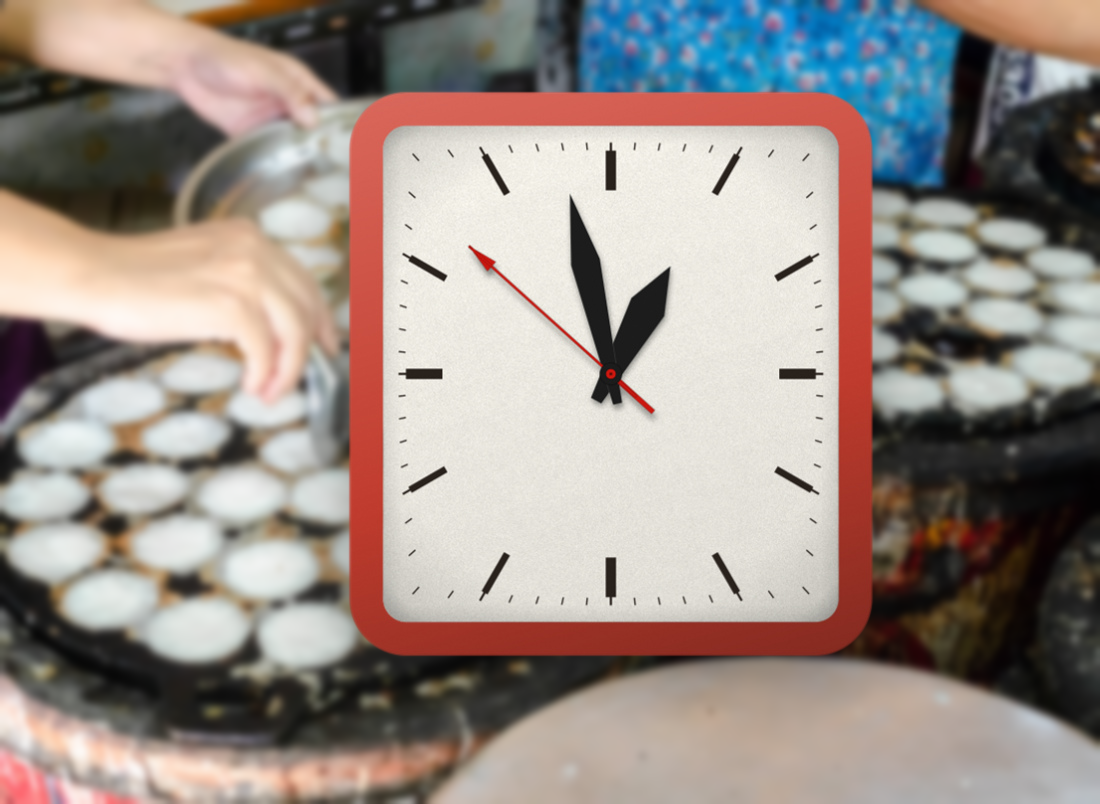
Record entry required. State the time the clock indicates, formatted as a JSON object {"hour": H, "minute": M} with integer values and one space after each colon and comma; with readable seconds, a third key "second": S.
{"hour": 12, "minute": 57, "second": 52}
